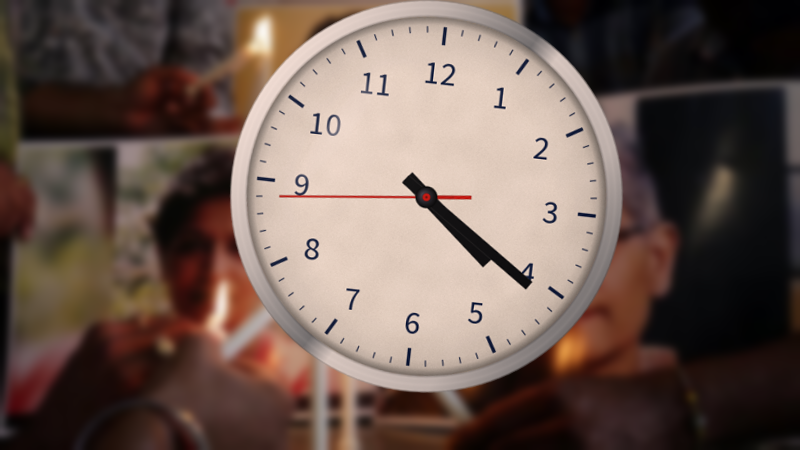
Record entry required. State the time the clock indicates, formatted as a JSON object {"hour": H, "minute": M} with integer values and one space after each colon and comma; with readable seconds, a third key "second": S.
{"hour": 4, "minute": 20, "second": 44}
